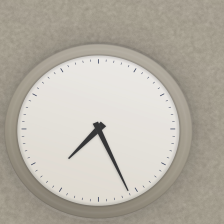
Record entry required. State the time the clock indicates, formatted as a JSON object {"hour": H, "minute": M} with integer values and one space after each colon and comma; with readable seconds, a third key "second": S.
{"hour": 7, "minute": 26}
